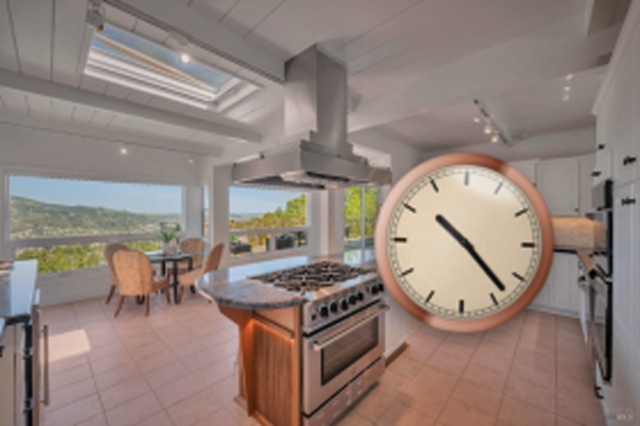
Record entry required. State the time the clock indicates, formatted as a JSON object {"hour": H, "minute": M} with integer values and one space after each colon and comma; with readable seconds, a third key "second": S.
{"hour": 10, "minute": 23}
